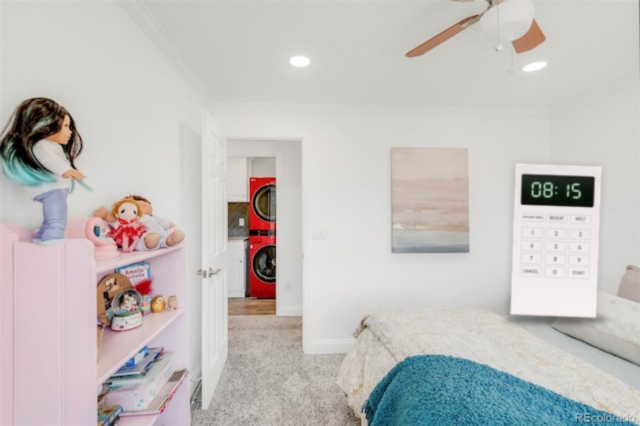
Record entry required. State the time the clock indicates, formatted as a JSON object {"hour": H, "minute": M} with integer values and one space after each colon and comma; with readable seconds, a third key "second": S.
{"hour": 8, "minute": 15}
